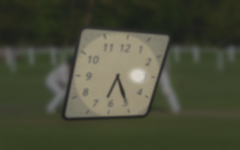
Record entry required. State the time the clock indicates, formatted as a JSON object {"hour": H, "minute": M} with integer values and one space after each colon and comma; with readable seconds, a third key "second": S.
{"hour": 6, "minute": 25}
